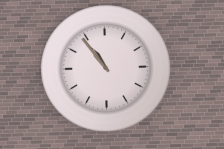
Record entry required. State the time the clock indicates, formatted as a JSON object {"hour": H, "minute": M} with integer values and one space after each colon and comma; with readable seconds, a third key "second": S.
{"hour": 10, "minute": 54}
